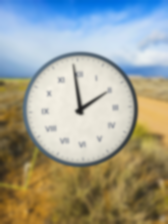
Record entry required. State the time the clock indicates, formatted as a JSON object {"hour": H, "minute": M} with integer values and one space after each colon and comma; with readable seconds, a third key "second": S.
{"hour": 1, "minute": 59}
